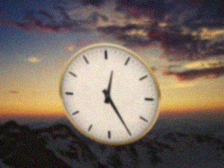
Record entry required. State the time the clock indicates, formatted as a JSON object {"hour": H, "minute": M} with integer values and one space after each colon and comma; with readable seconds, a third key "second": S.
{"hour": 12, "minute": 25}
